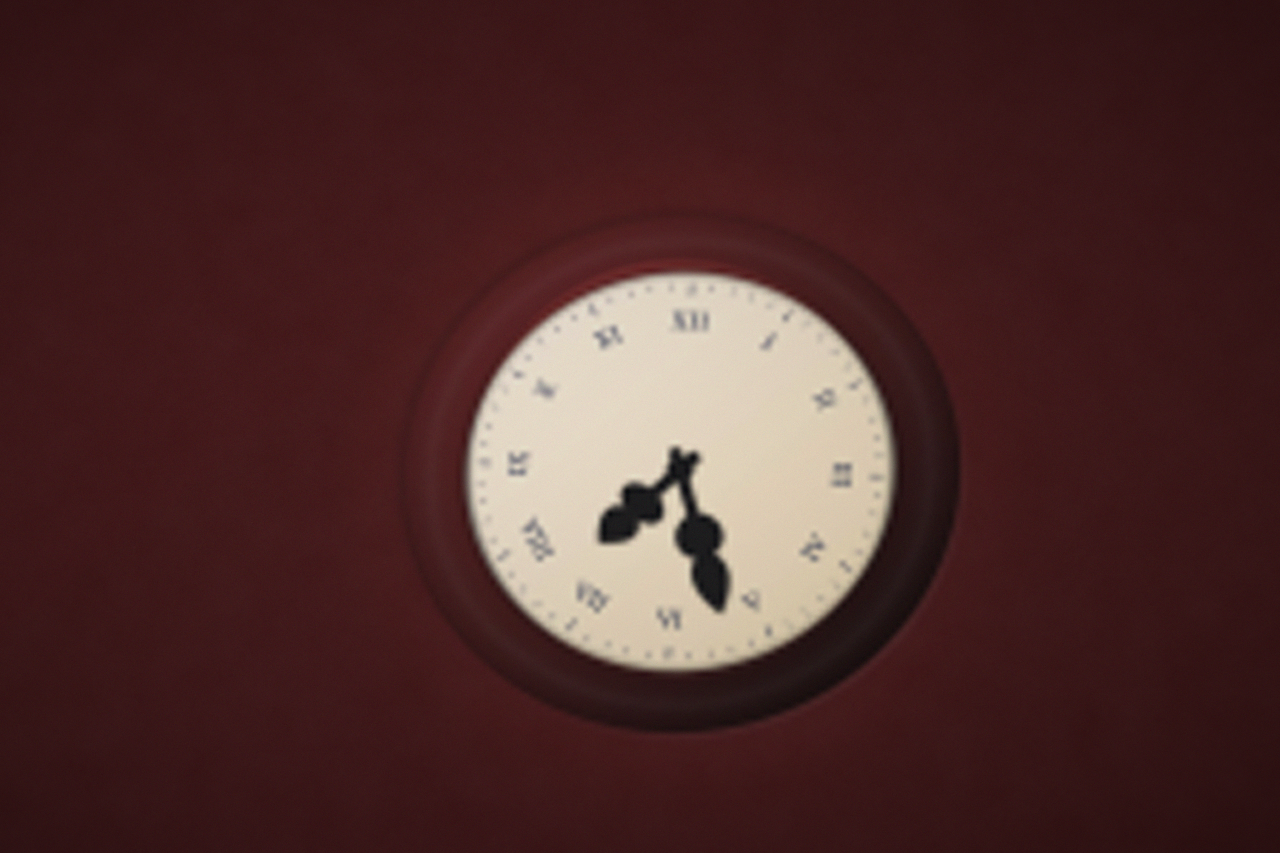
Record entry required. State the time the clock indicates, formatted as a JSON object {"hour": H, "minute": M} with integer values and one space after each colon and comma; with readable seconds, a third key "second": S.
{"hour": 7, "minute": 27}
